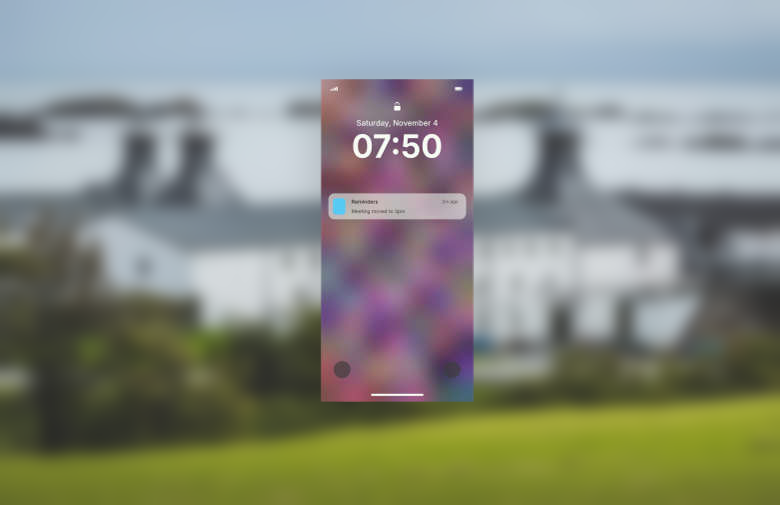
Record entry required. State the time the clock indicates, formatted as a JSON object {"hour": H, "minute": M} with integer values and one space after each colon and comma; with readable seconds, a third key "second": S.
{"hour": 7, "minute": 50}
